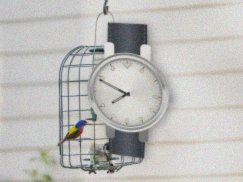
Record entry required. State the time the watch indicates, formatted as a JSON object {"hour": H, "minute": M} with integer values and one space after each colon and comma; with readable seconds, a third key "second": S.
{"hour": 7, "minute": 49}
